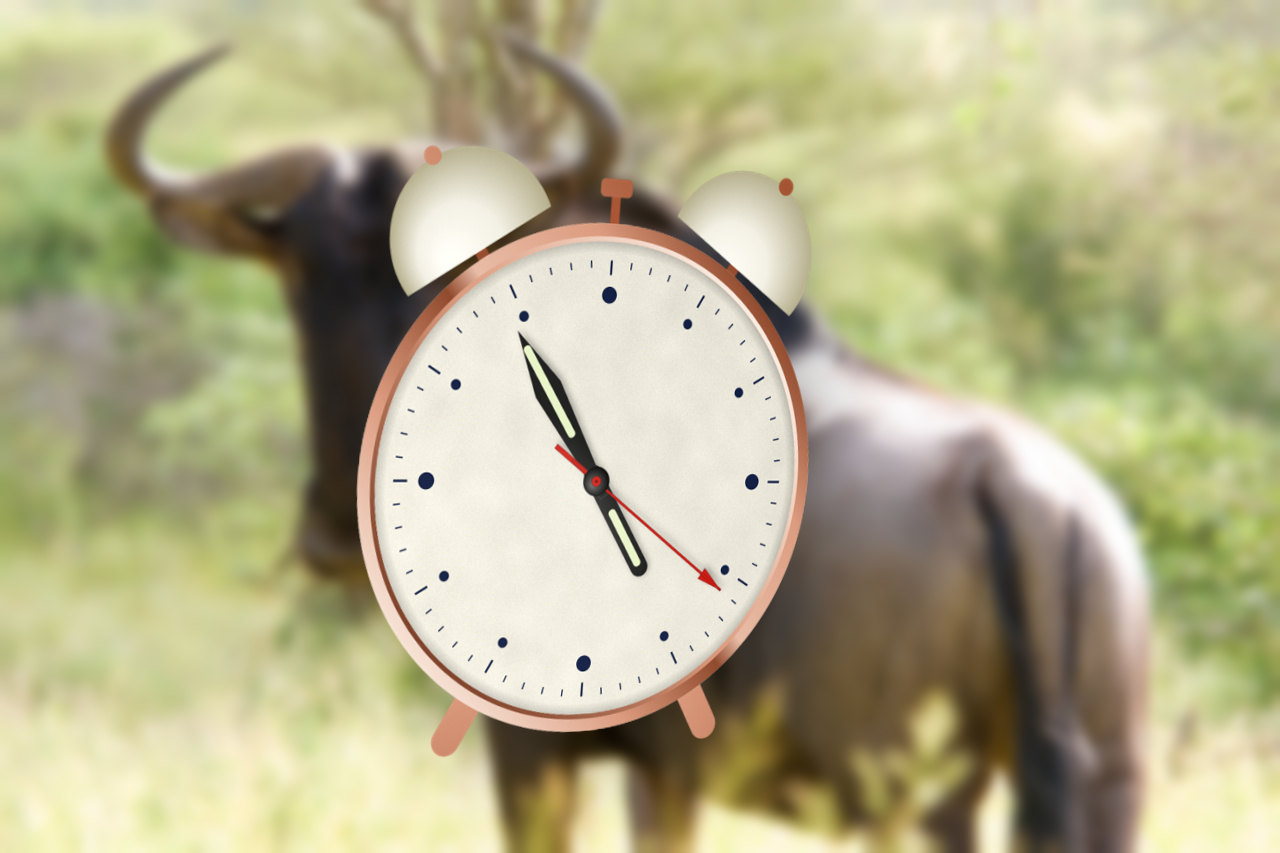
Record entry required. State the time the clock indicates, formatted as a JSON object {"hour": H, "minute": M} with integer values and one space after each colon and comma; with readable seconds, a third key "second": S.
{"hour": 4, "minute": 54, "second": 21}
